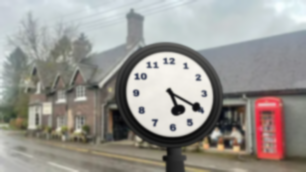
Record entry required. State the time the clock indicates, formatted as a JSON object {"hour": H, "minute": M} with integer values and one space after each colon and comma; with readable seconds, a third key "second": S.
{"hour": 5, "minute": 20}
